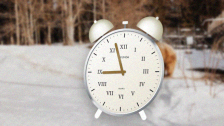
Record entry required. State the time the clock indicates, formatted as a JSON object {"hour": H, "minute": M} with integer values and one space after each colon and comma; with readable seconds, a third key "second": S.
{"hour": 8, "minute": 57}
